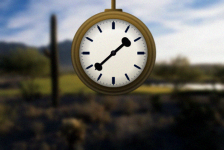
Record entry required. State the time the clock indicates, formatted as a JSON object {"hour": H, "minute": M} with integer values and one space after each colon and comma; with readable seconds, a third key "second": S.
{"hour": 1, "minute": 38}
